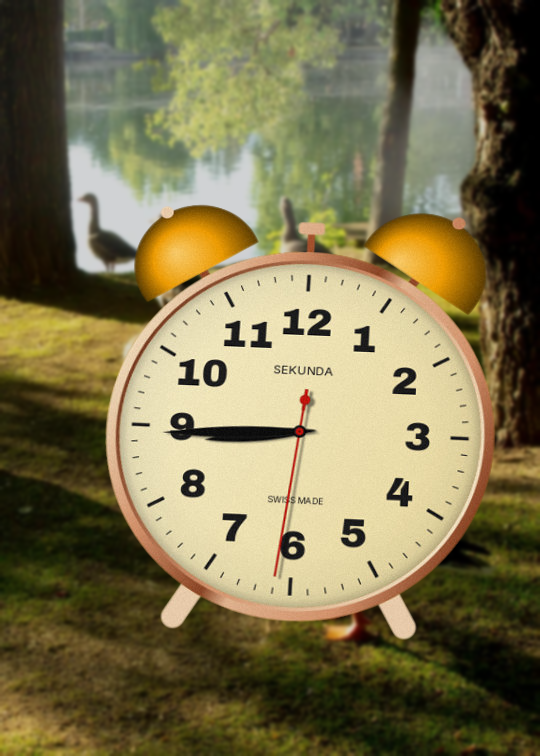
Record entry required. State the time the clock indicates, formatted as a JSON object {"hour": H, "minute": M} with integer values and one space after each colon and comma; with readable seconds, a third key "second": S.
{"hour": 8, "minute": 44, "second": 31}
